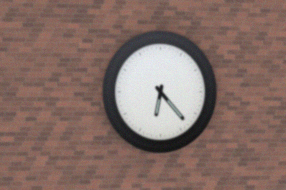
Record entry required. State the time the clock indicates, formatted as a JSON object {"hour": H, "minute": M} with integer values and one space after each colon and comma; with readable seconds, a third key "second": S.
{"hour": 6, "minute": 23}
